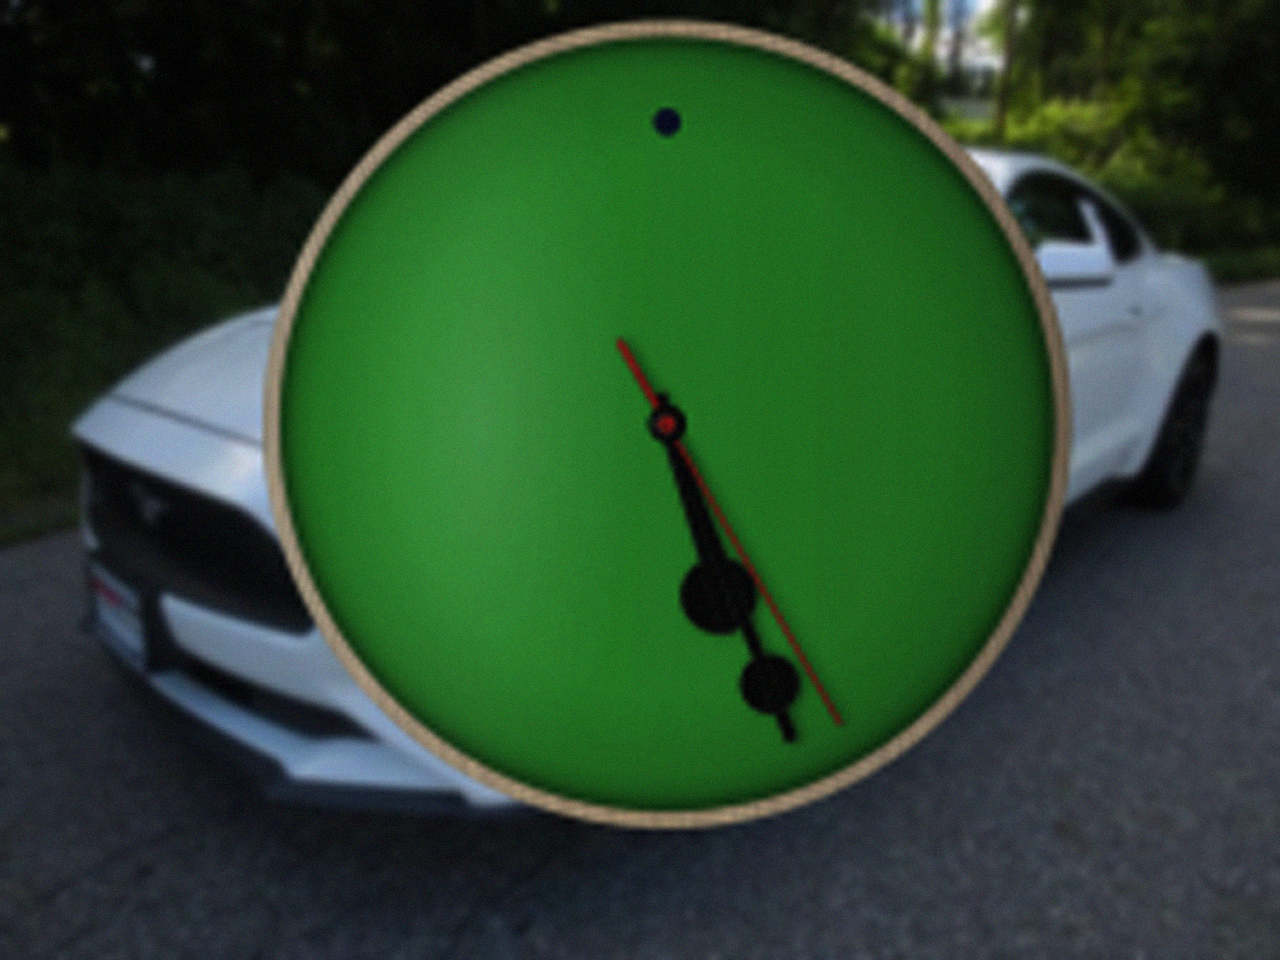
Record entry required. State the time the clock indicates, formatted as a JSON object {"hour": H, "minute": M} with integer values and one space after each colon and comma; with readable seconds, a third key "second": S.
{"hour": 5, "minute": 26, "second": 25}
